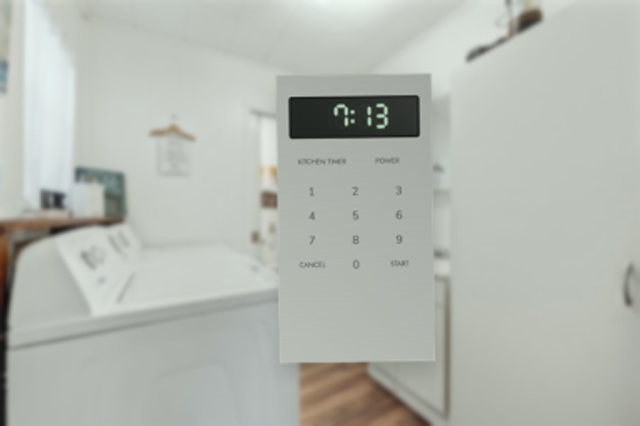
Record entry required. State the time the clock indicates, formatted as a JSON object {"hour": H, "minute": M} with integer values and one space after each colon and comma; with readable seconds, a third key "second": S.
{"hour": 7, "minute": 13}
